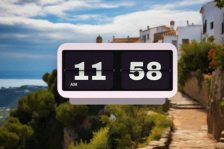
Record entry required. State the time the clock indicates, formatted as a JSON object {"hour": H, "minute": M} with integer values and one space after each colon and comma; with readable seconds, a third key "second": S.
{"hour": 11, "minute": 58}
